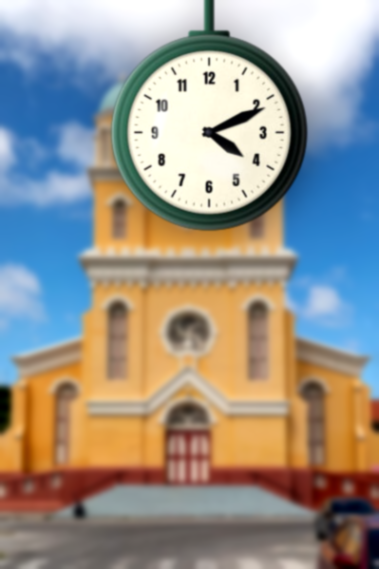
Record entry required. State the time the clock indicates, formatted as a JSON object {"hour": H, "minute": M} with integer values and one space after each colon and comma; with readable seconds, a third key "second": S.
{"hour": 4, "minute": 11}
